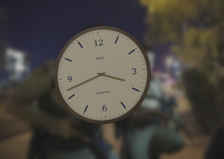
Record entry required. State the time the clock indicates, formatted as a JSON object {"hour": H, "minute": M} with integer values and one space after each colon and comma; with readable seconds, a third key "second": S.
{"hour": 3, "minute": 42}
